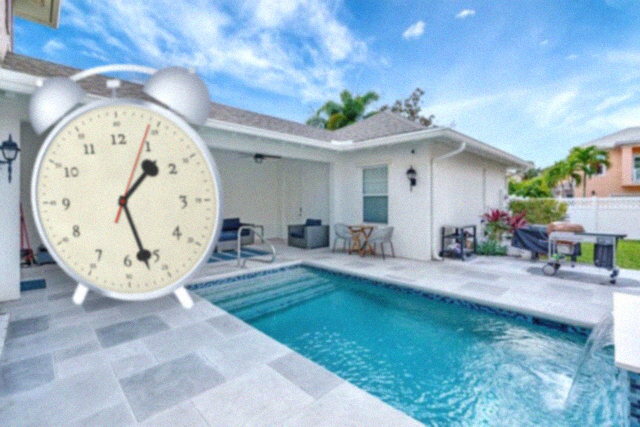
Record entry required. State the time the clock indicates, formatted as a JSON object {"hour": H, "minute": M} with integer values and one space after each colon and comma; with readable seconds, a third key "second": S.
{"hour": 1, "minute": 27, "second": 4}
